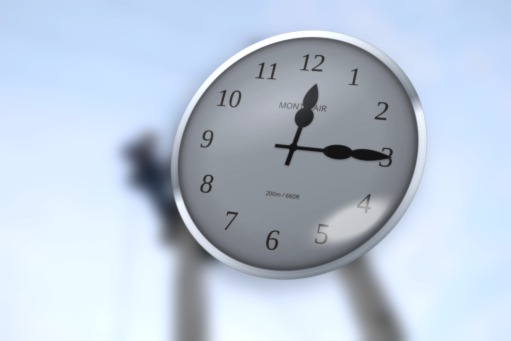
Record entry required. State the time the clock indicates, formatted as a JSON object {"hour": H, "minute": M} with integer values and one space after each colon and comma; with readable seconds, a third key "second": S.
{"hour": 12, "minute": 15}
